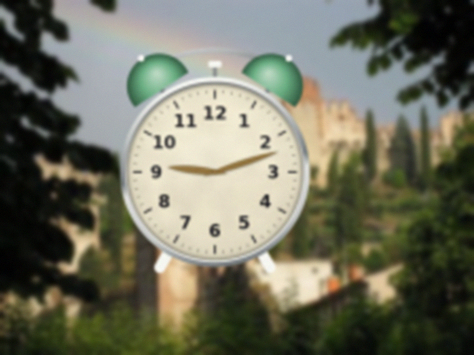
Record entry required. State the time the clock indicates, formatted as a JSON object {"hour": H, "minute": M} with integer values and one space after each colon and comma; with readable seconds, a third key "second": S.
{"hour": 9, "minute": 12}
